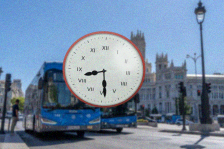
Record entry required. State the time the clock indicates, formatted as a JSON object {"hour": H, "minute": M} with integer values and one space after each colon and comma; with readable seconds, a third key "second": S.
{"hour": 8, "minute": 29}
